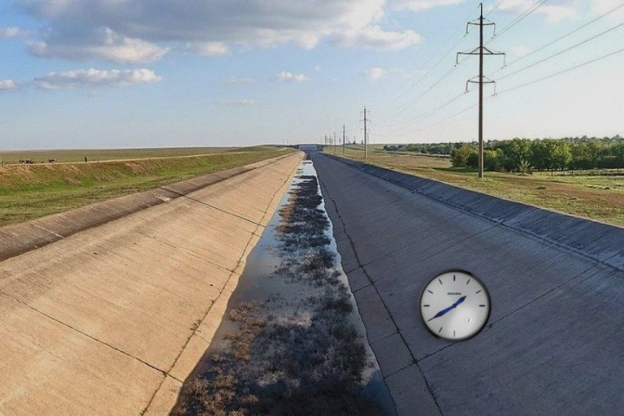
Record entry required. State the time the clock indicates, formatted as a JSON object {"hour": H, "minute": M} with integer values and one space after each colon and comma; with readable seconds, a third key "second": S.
{"hour": 1, "minute": 40}
